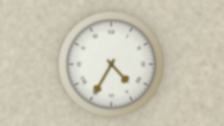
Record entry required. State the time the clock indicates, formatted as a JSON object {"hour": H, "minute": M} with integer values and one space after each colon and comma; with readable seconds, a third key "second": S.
{"hour": 4, "minute": 35}
